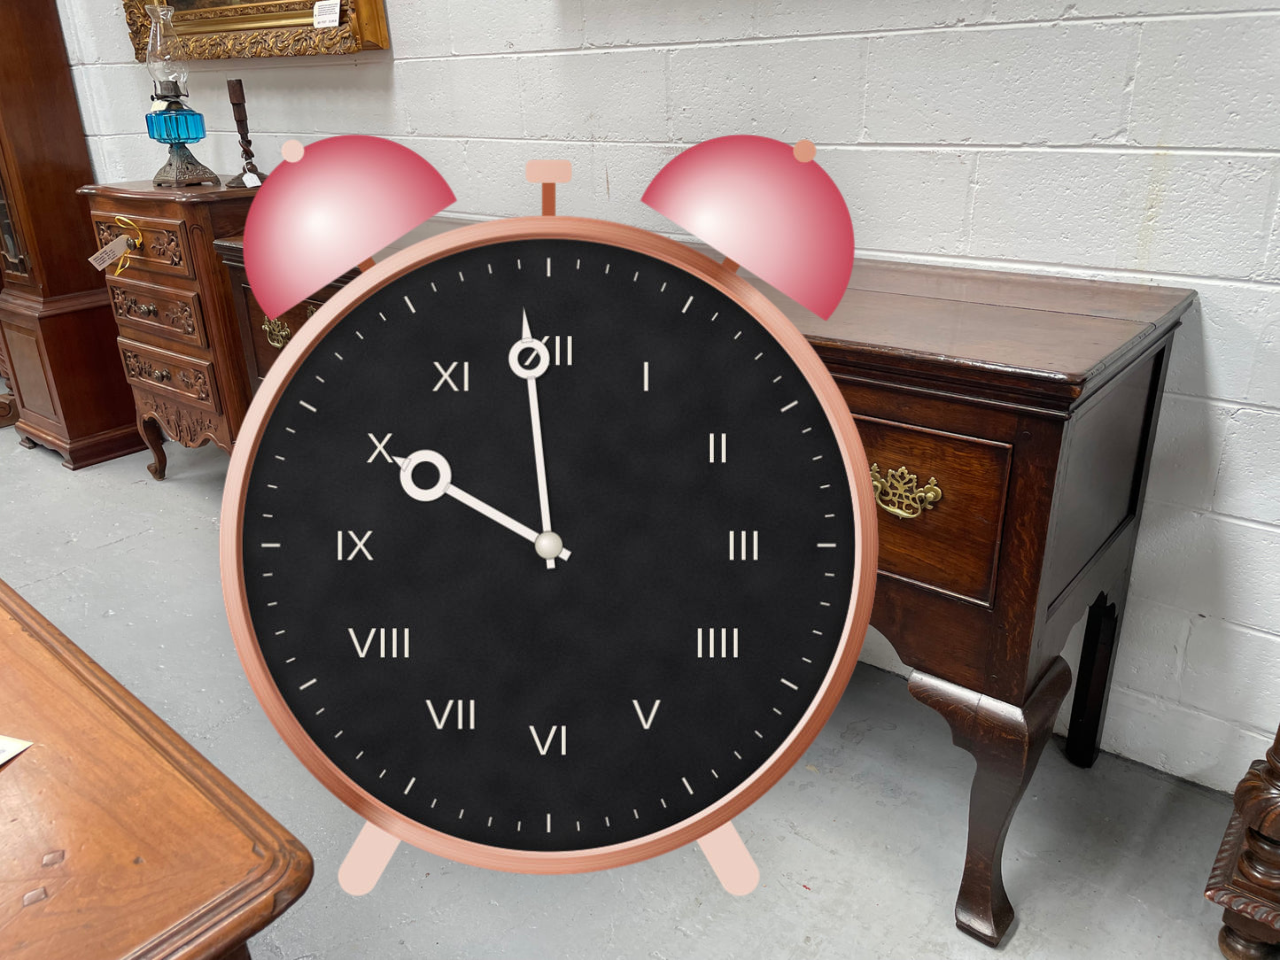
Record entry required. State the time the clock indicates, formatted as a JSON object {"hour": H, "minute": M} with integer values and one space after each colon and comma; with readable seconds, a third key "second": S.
{"hour": 9, "minute": 59}
